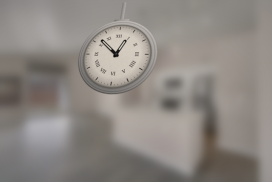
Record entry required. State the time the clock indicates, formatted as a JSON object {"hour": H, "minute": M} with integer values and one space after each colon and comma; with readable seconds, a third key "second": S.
{"hour": 12, "minute": 52}
